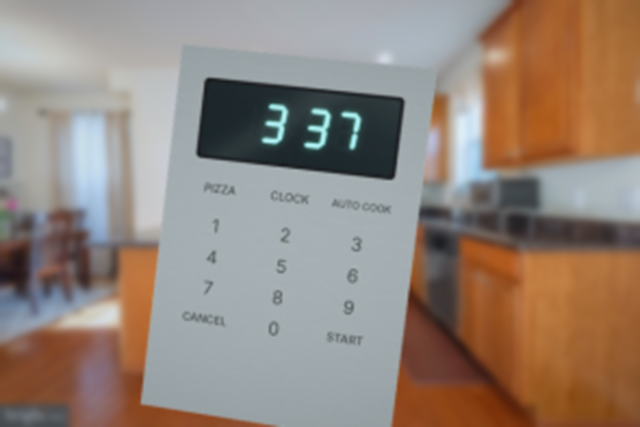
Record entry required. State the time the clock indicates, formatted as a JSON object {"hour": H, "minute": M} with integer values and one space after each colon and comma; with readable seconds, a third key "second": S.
{"hour": 3, "minute": 37}
